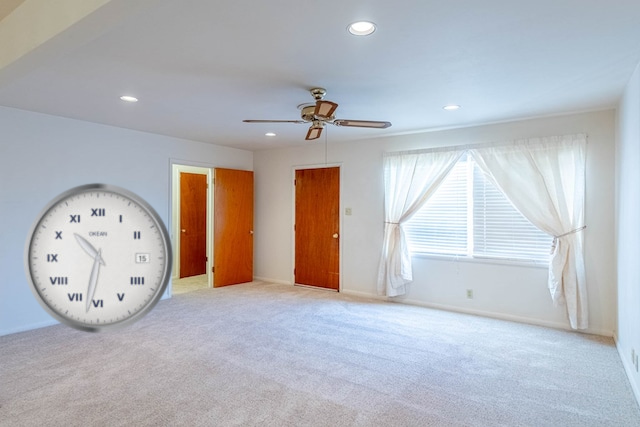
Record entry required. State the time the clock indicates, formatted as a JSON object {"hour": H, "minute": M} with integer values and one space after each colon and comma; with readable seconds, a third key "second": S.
{"hour": 10, "minute": 32}
